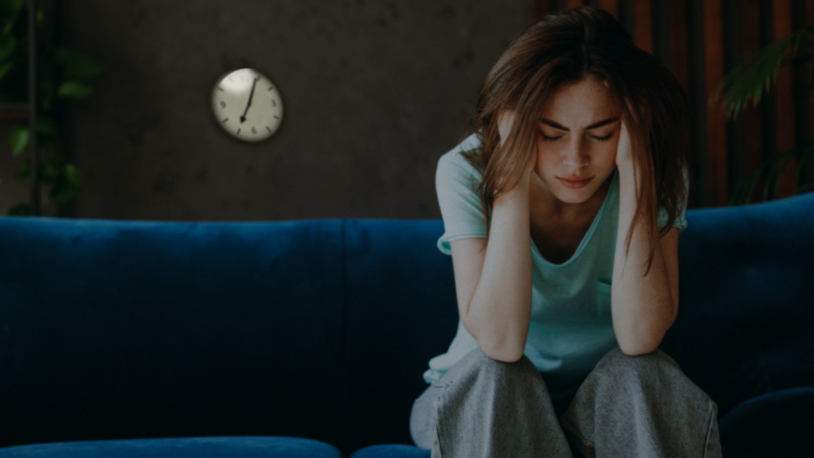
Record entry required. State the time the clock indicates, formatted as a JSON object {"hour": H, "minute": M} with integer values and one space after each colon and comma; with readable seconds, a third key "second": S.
{"hour": 7, "minute": 4}
